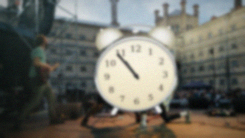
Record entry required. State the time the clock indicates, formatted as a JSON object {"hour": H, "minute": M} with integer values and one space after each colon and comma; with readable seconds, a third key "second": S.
{"hour": 10, "minute": 54}
